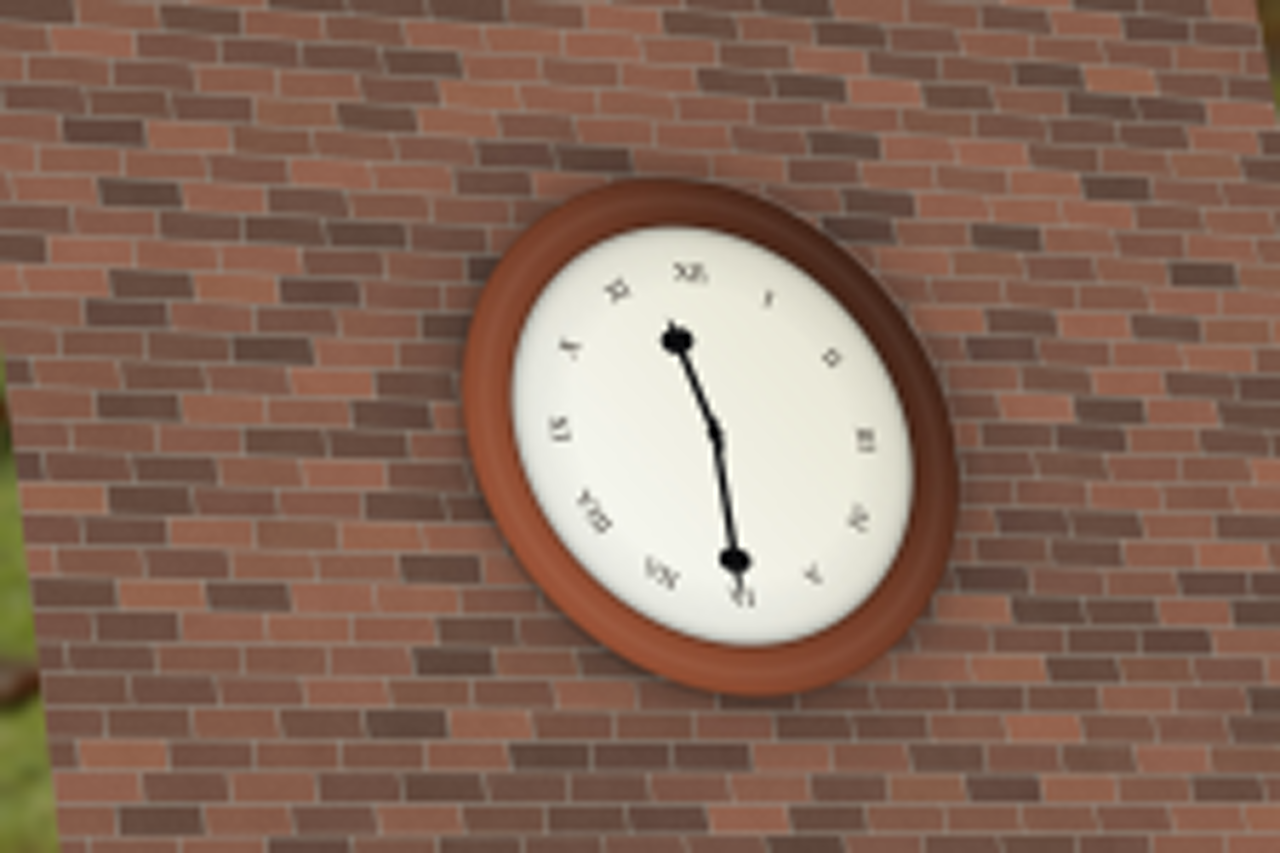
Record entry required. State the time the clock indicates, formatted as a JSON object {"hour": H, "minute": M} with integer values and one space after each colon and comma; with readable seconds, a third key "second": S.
{"hour": 11, "minute": 30}
